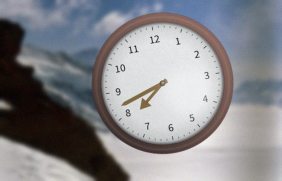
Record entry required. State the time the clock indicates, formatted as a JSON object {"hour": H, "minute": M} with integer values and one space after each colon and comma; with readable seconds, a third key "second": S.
{"hour": 7, "minute": 42}
